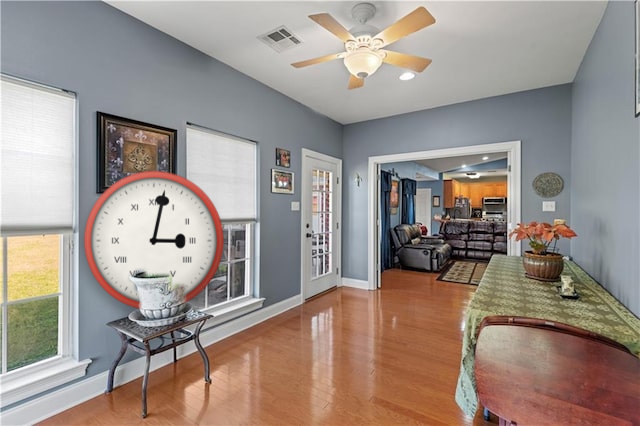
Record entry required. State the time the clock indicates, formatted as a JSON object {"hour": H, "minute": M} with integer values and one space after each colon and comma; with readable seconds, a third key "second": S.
{"hour": 3, "minute": 2}
